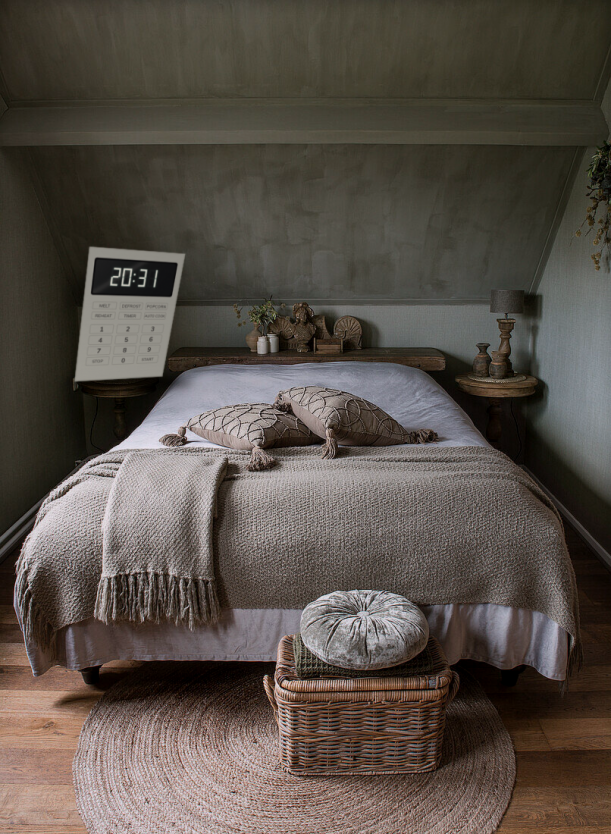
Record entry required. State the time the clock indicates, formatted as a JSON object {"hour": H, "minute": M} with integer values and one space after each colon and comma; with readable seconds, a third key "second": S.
{"hour": 20, "minute": 31}
